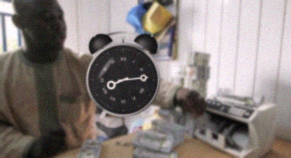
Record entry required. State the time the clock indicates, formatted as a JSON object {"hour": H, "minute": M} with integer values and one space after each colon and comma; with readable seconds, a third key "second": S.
{"hour": 8, "minute": 14}
